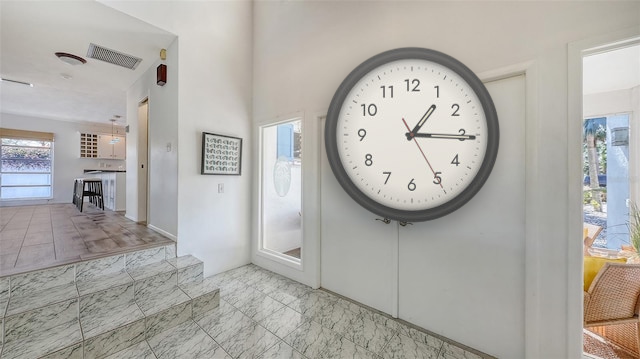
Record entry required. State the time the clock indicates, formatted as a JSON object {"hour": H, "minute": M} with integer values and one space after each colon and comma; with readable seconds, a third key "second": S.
{"hour": 1, "minute": 15, "second": 25}
